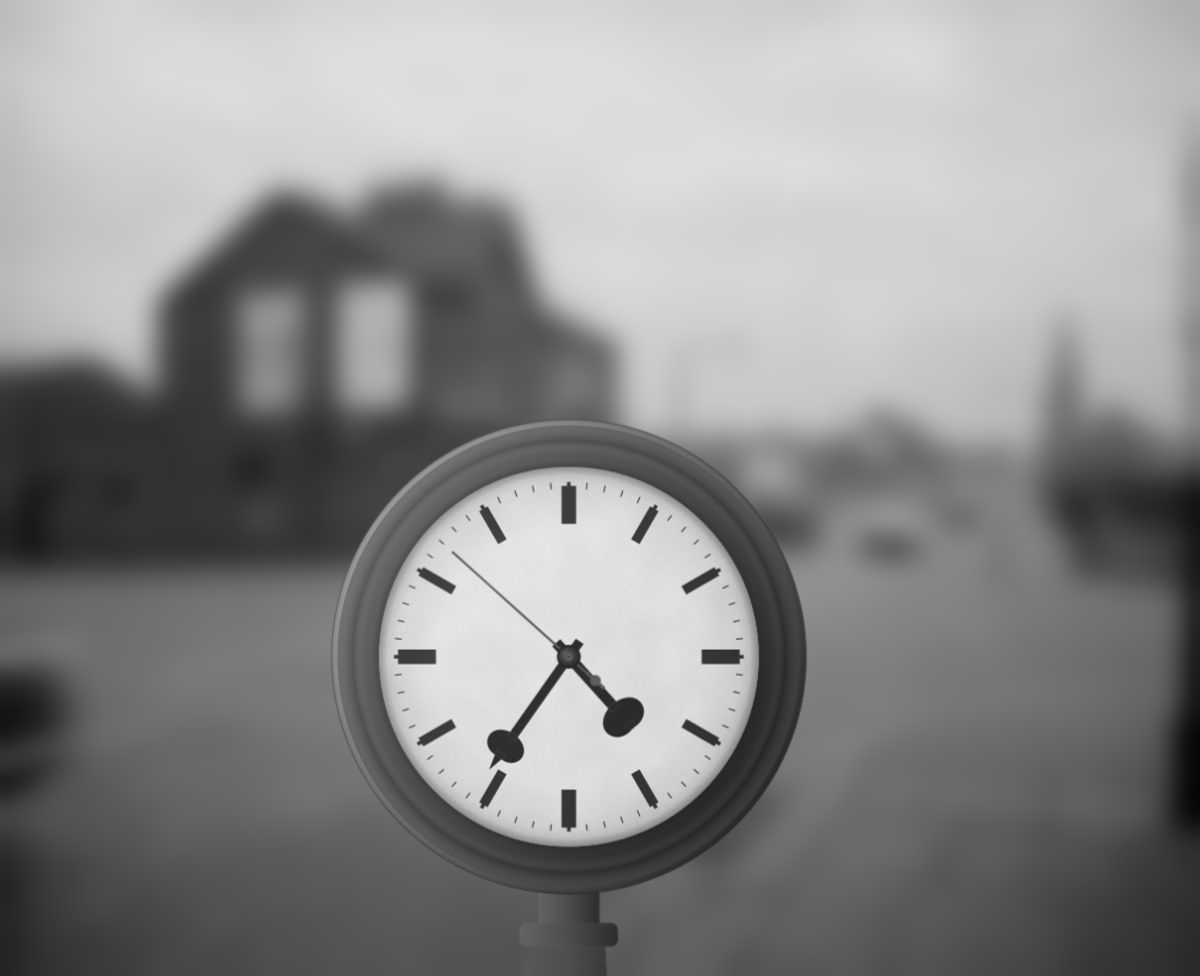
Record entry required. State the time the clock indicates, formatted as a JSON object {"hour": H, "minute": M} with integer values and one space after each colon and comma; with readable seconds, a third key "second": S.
{"hour": 4, "minute": 35, "second": 52}
